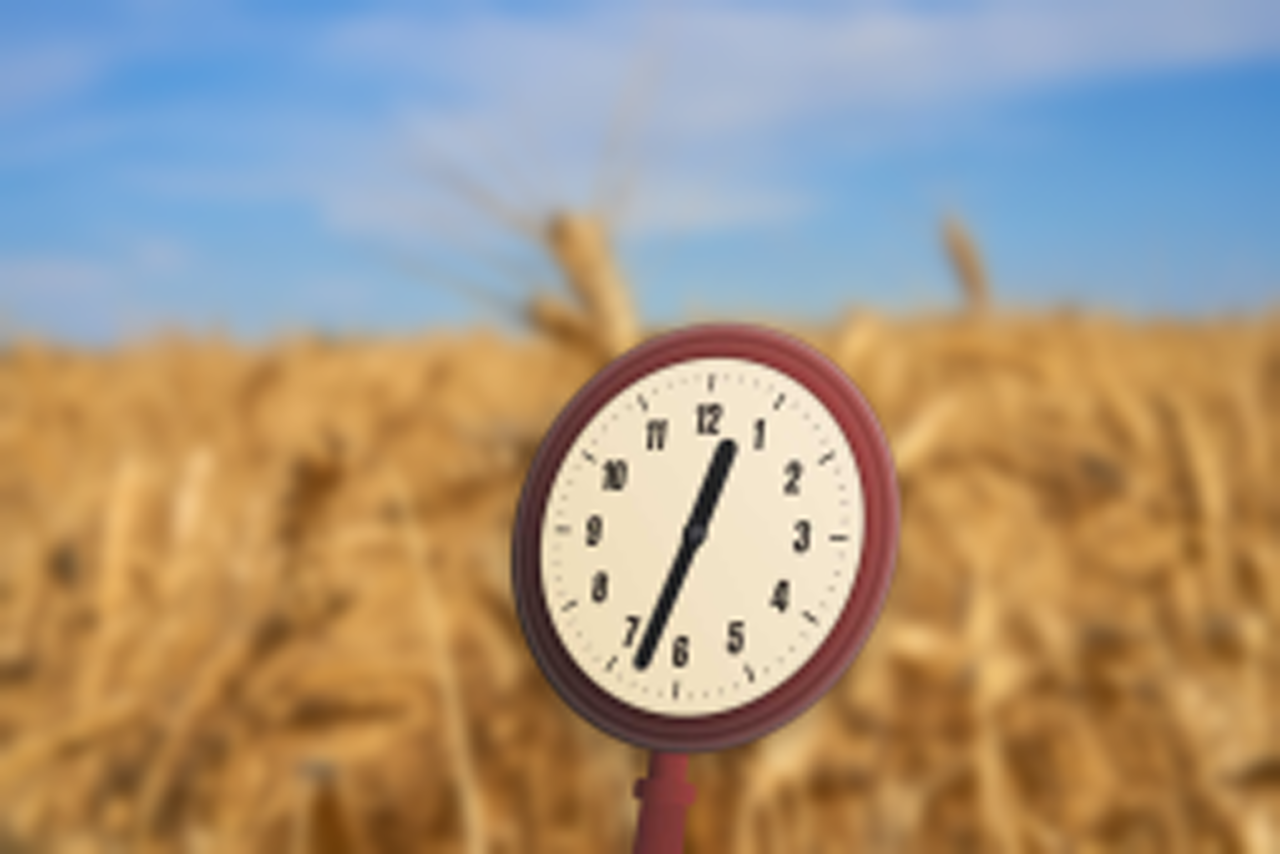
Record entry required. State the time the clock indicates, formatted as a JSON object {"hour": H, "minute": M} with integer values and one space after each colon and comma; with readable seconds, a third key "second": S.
{"hour": 12, "minute": 33}
